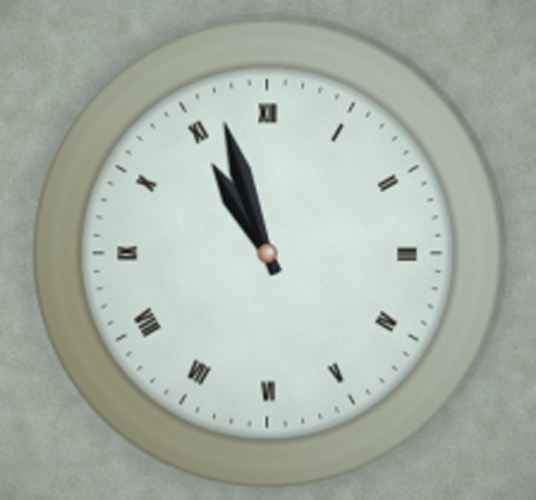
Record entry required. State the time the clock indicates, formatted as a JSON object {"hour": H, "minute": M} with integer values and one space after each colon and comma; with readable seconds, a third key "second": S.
{"hour": 10, "minute": 57}
